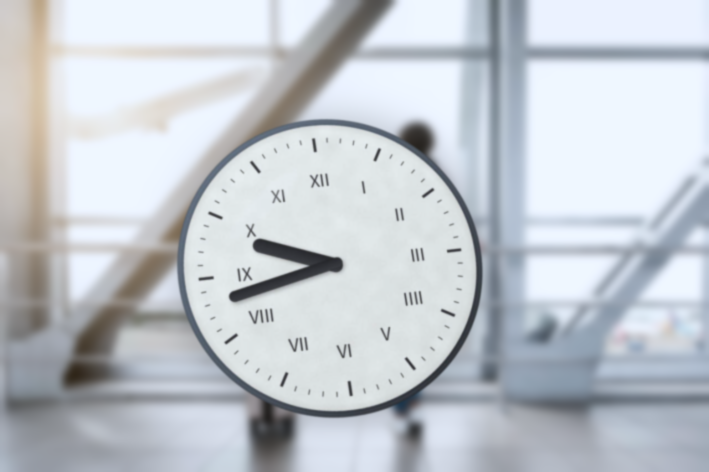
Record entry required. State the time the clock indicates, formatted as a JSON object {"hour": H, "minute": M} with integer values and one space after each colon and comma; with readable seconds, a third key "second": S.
{"hour": 9, "minute": 43}
